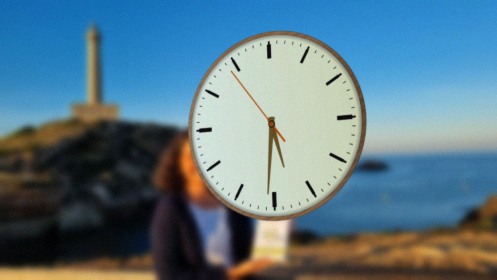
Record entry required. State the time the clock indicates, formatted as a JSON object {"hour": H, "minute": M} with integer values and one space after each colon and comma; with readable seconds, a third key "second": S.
{"hour": 5, "minute": 30, "second": 54}
